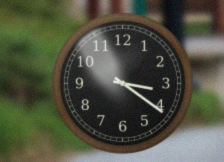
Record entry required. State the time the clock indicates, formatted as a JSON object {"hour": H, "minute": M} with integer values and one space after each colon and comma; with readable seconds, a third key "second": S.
{"hour": 3, "minute": 21}
